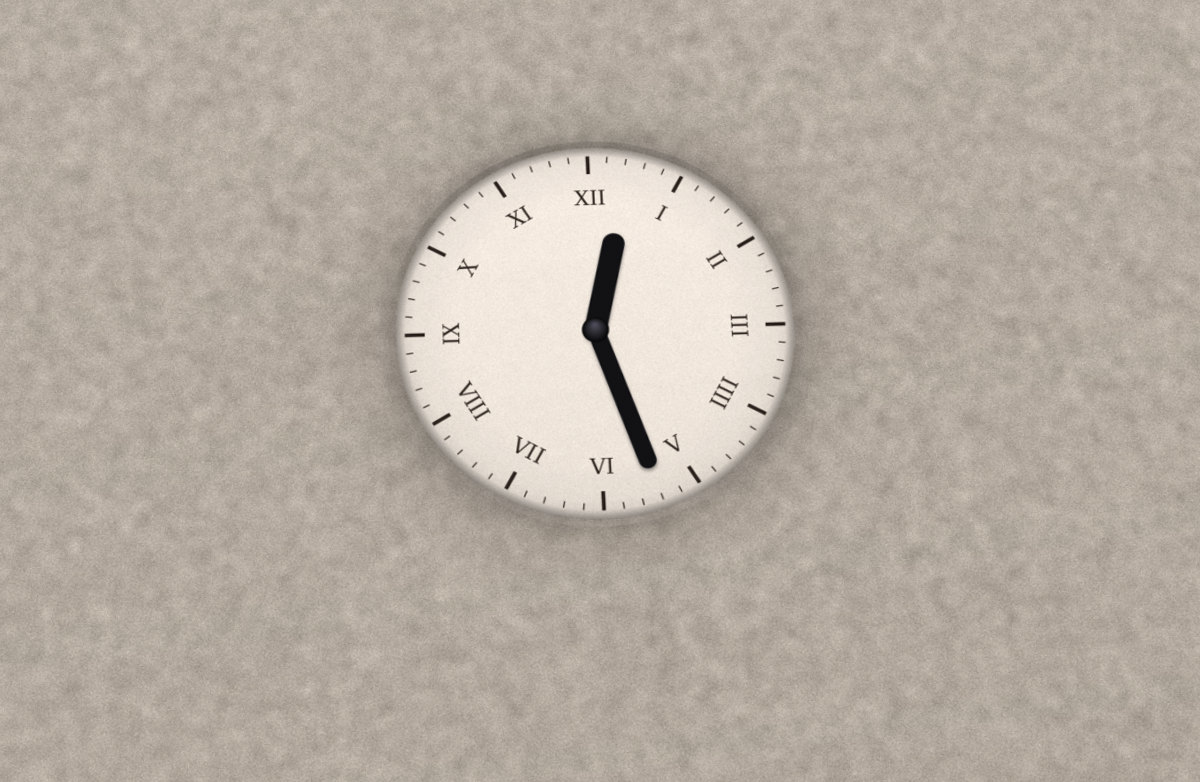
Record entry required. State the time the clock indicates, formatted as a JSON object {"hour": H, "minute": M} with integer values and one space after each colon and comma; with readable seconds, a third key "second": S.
{"hour": 12, "minute": 27}
